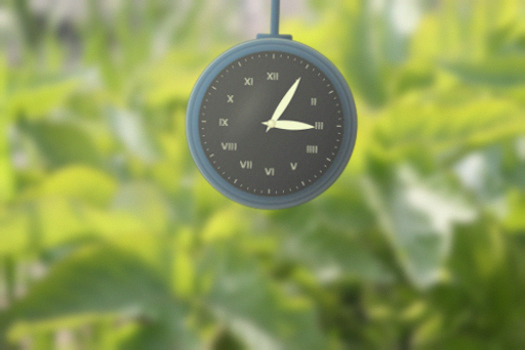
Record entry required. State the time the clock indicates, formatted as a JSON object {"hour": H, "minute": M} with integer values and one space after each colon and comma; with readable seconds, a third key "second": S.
{"hour": 3, "minute": 5}
